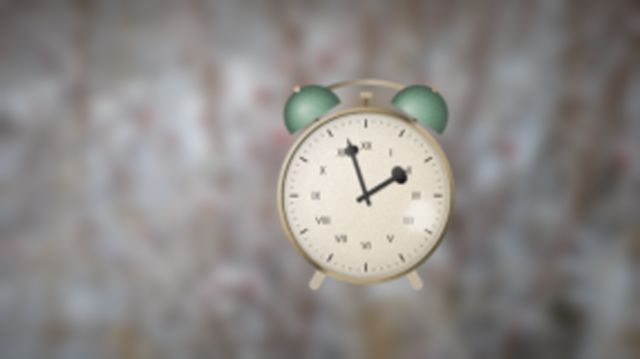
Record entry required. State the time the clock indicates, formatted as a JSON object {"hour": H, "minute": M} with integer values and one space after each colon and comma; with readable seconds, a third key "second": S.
{"hour": 1, "minute": 57}
